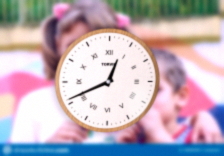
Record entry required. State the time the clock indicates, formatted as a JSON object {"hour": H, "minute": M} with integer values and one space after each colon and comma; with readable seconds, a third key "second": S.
{"hour": 12, "minute": 41}
